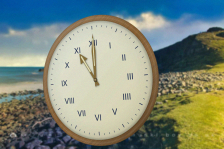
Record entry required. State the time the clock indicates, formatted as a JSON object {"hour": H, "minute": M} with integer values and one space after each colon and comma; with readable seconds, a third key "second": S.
{"hour": 11, "minute": 0}
